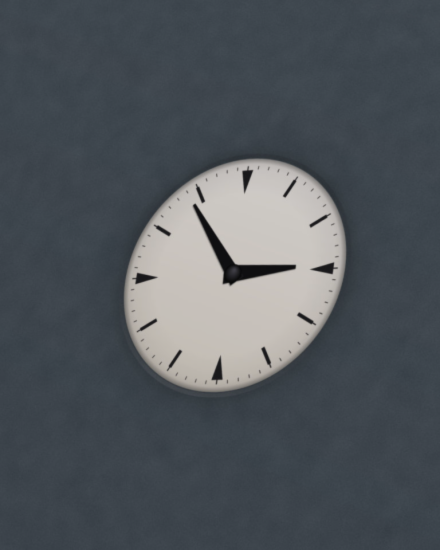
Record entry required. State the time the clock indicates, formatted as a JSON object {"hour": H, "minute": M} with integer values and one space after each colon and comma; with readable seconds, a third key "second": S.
{"hour": 2, "minute": 54}
